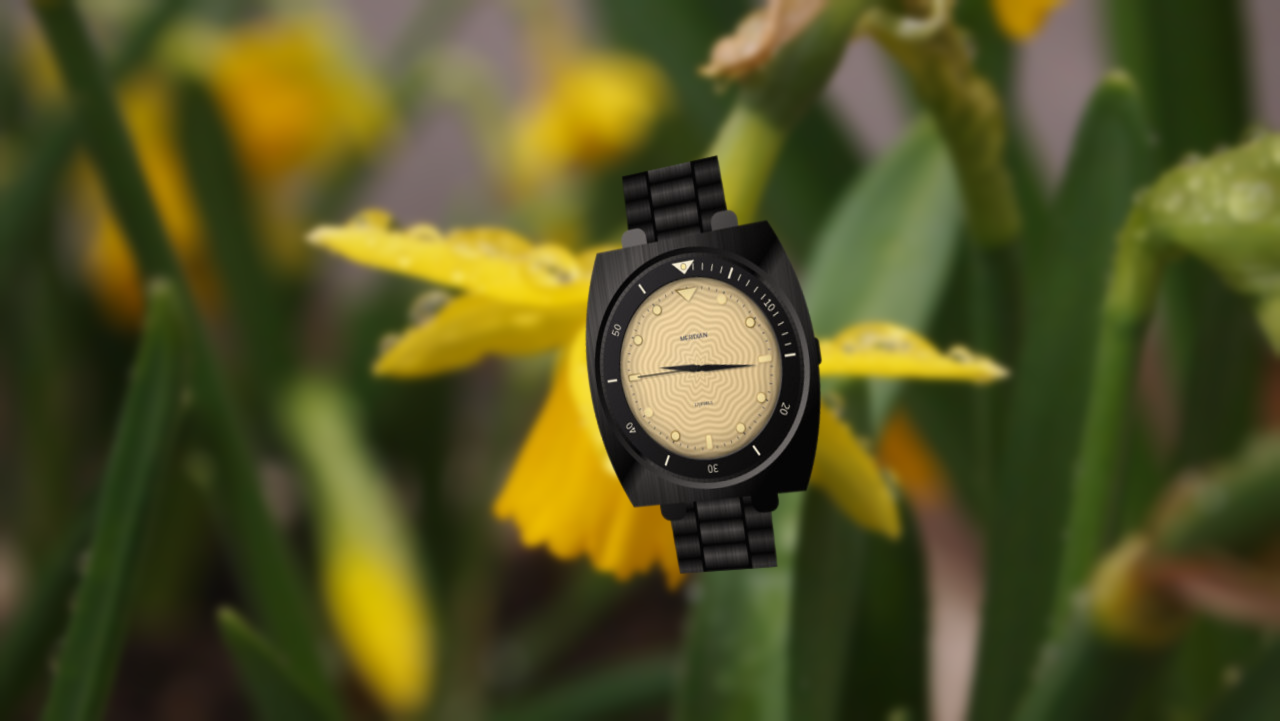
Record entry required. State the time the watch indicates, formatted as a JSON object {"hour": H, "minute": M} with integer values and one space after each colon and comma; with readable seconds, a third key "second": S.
{"hour": 9, "minute": 15, "second": 45}
